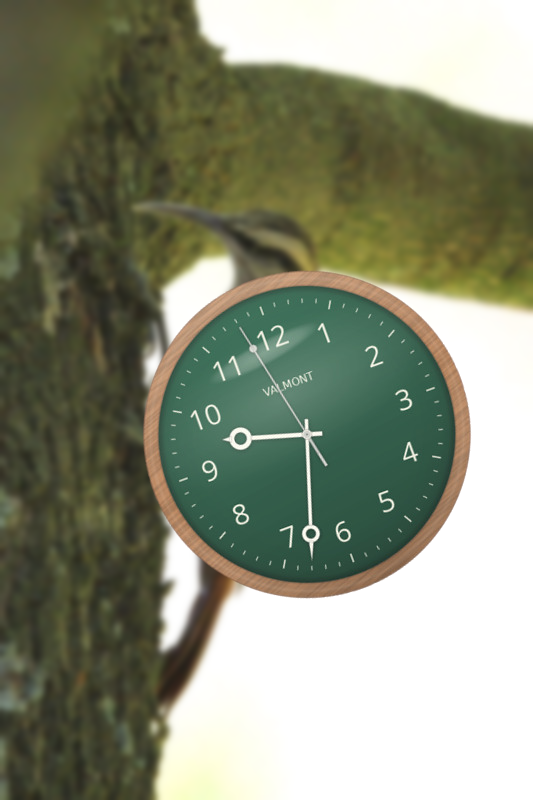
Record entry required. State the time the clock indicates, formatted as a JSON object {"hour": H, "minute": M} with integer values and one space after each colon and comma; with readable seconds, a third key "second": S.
{"hour": 9, "minute": 32, "second": 58}
